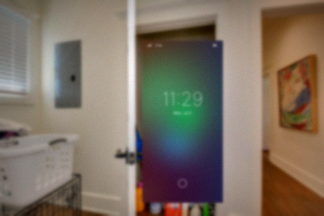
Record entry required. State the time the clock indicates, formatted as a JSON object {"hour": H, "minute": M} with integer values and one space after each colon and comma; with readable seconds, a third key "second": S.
{"hour": 11, "minute": 29}
